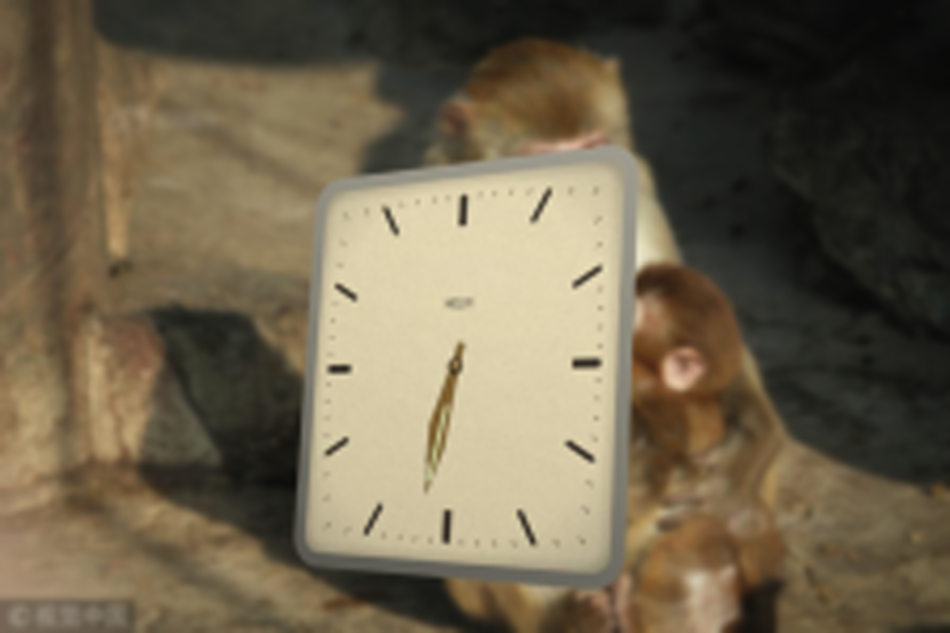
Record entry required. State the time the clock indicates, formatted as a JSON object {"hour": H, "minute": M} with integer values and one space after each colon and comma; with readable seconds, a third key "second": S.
{"hour": 6, "minute": 32}
